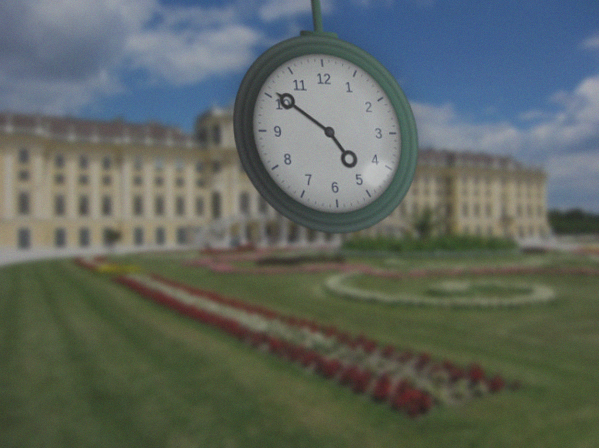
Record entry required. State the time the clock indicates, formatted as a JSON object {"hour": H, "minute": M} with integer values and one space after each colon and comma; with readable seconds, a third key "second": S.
{"hour": 4, "minute": 51}
